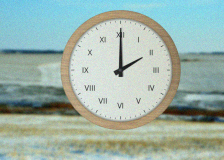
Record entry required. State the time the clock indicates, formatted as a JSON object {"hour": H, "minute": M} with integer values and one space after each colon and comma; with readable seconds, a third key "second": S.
{"hour": 2, "minute": 0}
